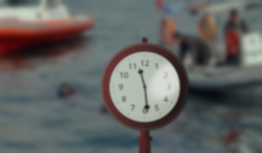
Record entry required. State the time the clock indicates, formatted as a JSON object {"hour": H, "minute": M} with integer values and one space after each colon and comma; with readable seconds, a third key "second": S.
{"hour": 11, "minute": 29}
